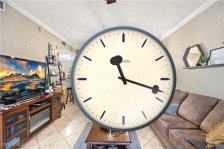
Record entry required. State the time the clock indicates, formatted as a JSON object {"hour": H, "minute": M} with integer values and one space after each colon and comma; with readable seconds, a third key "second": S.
{"hour": 11, "minute": 18}
